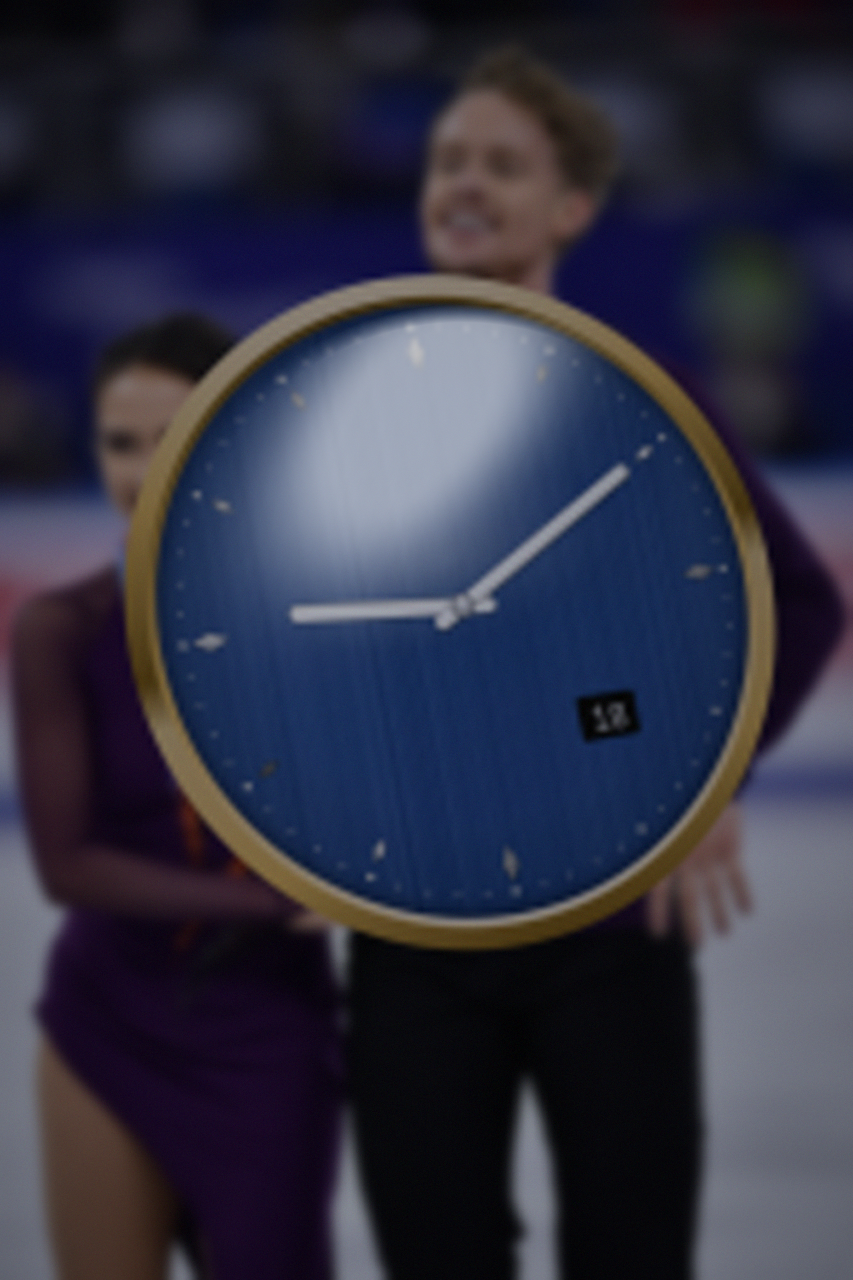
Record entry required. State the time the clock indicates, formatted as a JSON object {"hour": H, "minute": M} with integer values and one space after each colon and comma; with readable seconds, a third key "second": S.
{"hour": 9, "minute": 10}
